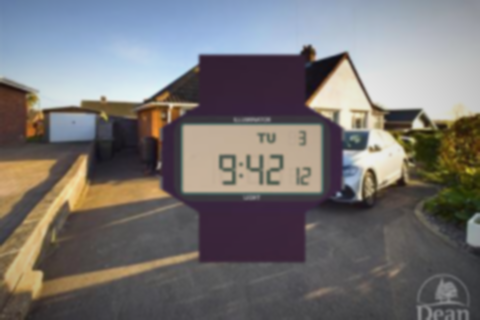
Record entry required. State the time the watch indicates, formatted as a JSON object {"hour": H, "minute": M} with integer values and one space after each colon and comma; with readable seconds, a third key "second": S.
{"hour": 9, "minute": 42, "second": 12}
